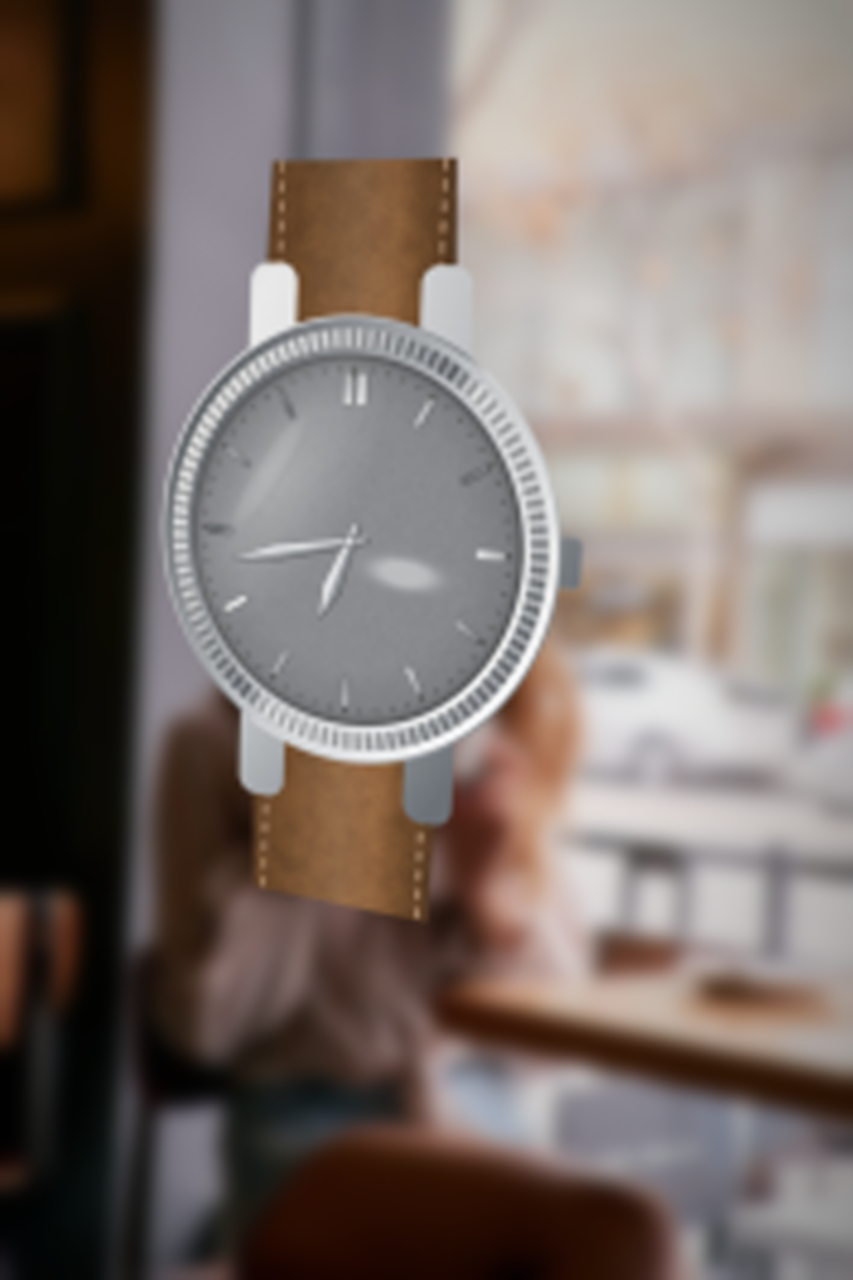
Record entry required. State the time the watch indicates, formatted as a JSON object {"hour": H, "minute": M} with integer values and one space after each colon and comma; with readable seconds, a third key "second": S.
{"hour": 6, "minute": 43}
